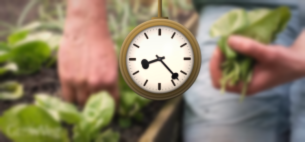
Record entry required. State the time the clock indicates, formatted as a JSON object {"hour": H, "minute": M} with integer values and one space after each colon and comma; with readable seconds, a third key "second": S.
{"hour": 8, "minute": 23}
